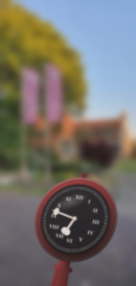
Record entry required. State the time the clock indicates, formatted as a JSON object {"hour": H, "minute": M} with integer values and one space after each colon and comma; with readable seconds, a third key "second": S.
{"hour": 6, "minute": 47}
